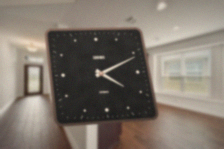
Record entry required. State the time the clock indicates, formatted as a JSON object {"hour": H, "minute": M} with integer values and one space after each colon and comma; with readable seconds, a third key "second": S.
{"hour": 4, "minute": 11}
